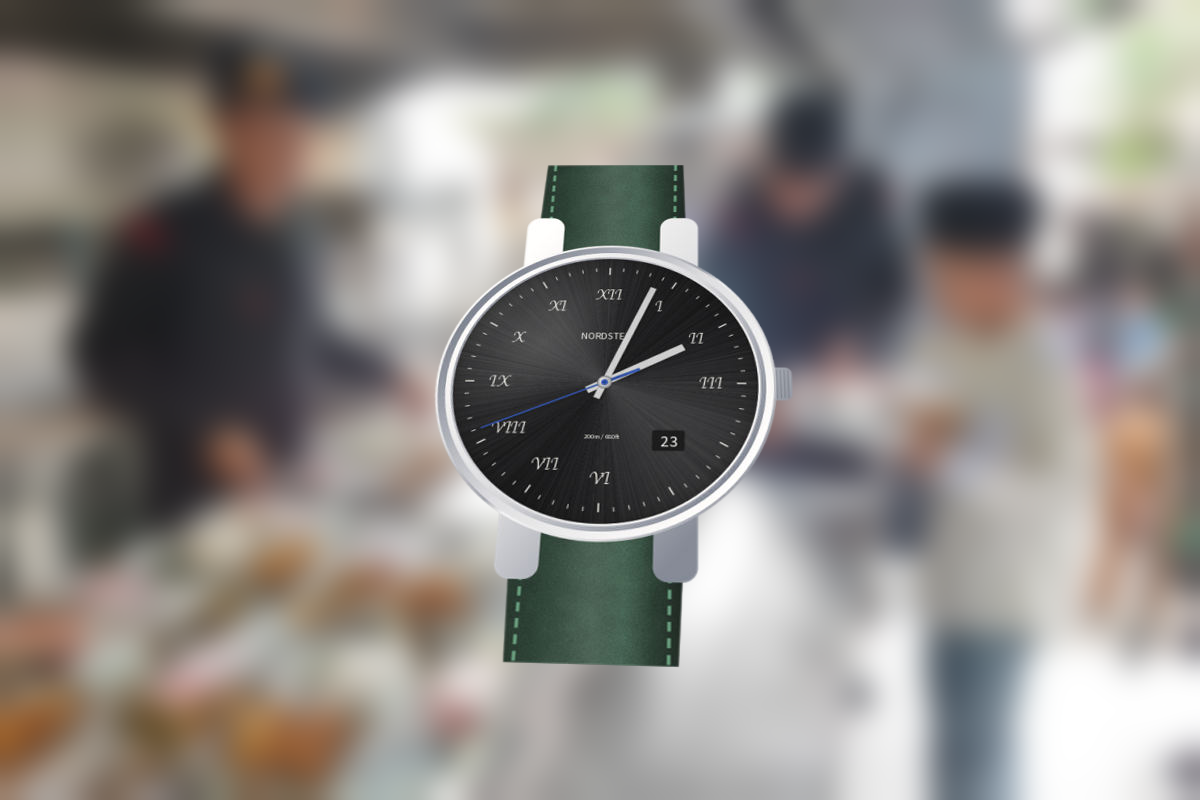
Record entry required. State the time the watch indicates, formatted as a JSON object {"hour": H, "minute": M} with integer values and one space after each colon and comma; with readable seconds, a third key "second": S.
{"hour": 2, "minute": 3, "second": 41}
